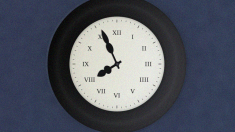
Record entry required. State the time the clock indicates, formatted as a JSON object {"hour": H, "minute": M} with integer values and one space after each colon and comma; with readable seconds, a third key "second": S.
{"hour": 7, "minute": 56}
